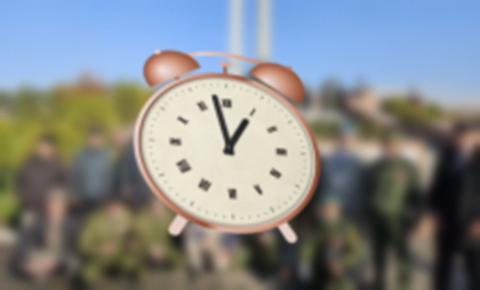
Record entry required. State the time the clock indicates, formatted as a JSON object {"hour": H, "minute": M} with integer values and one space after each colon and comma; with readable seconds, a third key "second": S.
{"hour": 12, "minute": 58}
